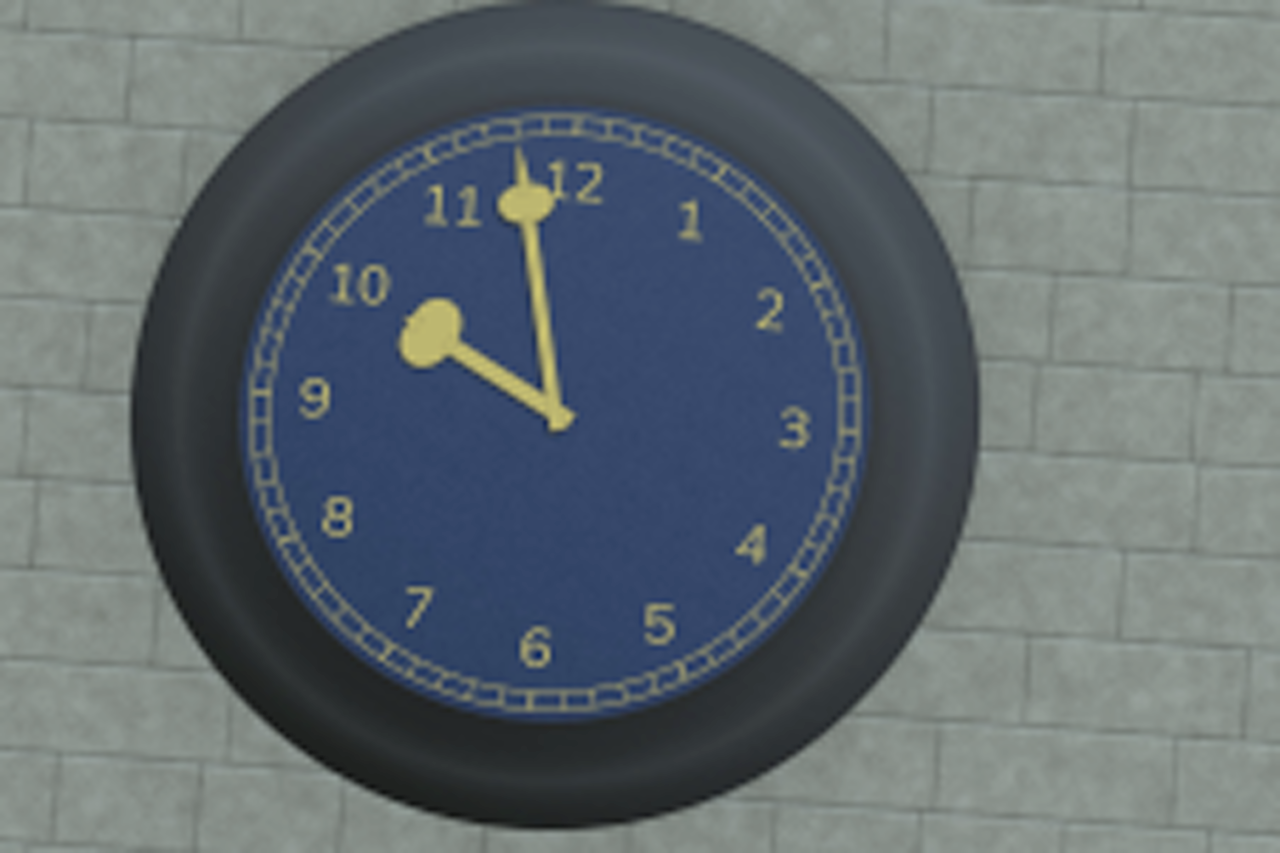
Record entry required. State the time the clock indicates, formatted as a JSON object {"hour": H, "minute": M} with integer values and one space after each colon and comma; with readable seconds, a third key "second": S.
{"hour": 9, "minute": 58}
